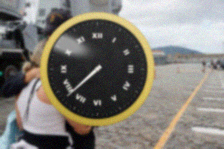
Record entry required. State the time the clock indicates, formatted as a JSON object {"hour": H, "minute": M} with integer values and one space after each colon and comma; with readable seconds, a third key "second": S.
{"hour": 7, "minute": 38}
